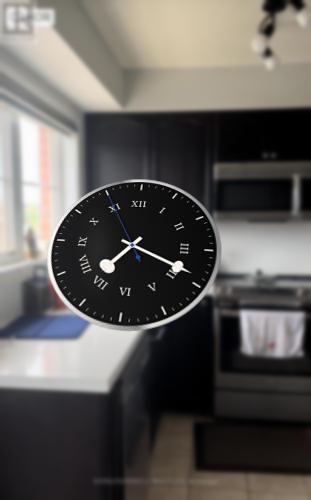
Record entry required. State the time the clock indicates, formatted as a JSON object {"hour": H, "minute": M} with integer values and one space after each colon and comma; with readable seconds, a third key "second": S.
{"hour": 7, "minute": 18, "second": 55}
